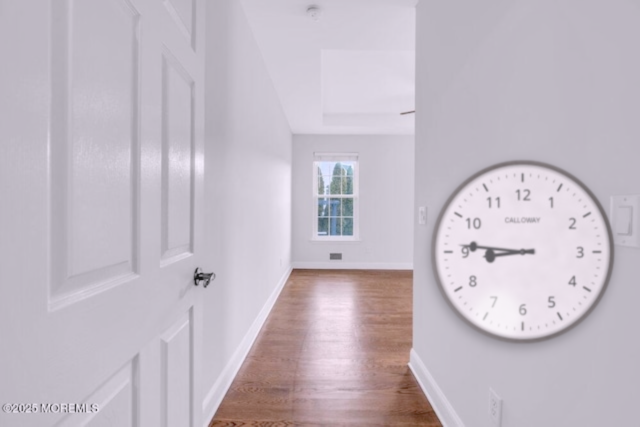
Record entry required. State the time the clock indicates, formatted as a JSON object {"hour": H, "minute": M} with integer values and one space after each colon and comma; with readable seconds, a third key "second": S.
{"hour": 8, "minute": 46}
